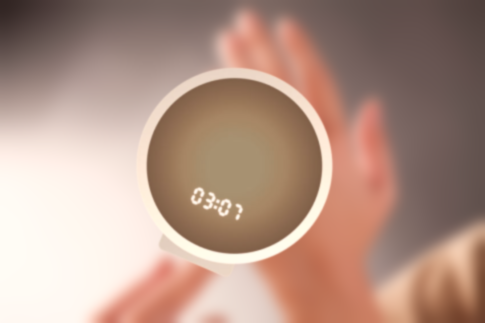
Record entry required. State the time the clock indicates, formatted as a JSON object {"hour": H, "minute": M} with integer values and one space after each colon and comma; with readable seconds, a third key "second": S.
{"hour": 3, "minute": 7}
